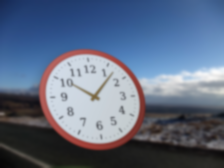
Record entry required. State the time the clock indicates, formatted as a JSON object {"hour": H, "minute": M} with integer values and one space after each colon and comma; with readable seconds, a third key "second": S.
{"hour": 10, "minute": 7}
